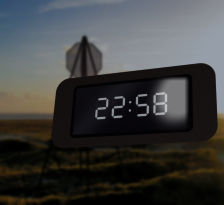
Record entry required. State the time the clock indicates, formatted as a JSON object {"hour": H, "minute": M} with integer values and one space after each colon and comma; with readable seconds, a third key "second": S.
{"hour": 22, "minute": 58}
